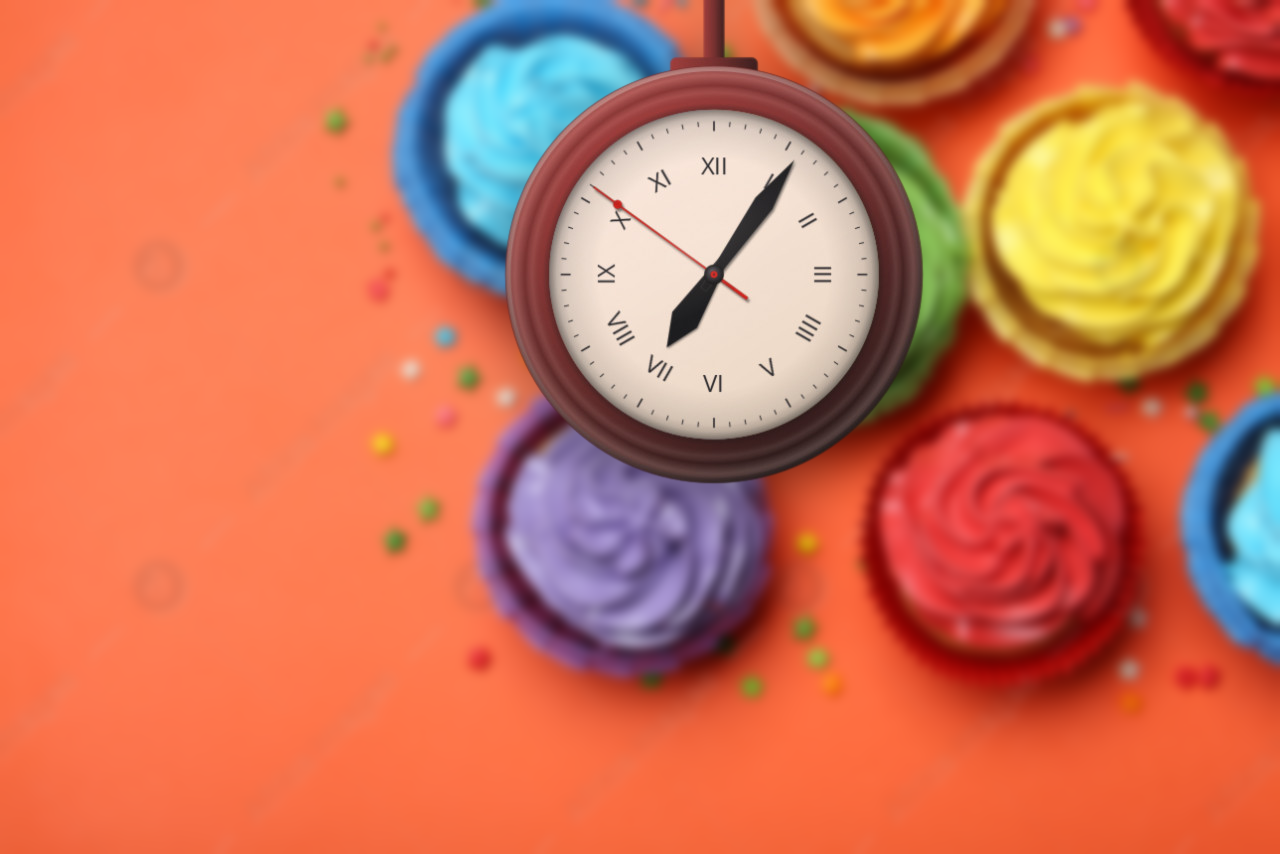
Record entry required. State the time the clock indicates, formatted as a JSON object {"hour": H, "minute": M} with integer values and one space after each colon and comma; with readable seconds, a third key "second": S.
{"hour": 7, "minute": 5, "second": 51}
